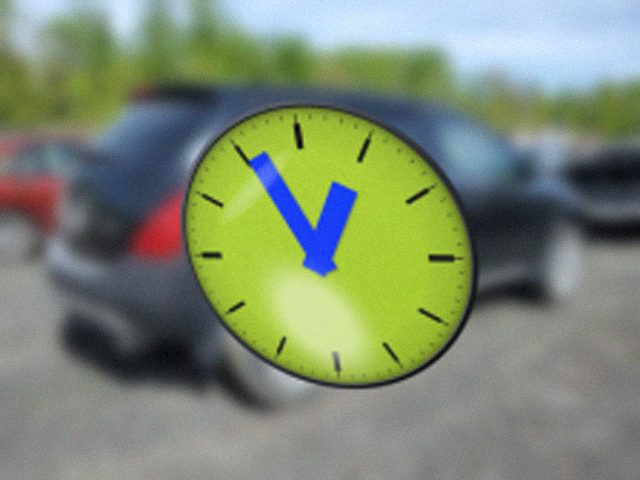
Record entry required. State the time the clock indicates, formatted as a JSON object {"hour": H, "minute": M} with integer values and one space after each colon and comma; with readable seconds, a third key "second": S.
{"hour": 12, "minute": 56}
